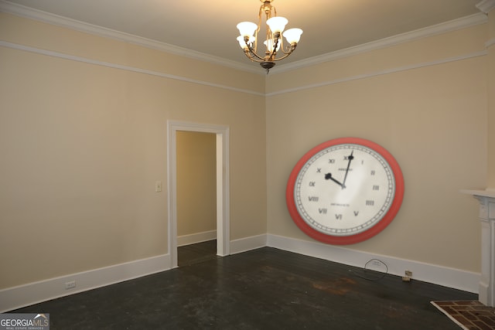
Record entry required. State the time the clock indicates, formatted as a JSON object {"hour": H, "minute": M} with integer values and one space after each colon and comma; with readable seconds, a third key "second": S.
{"hour": 10, "minute": 1}
